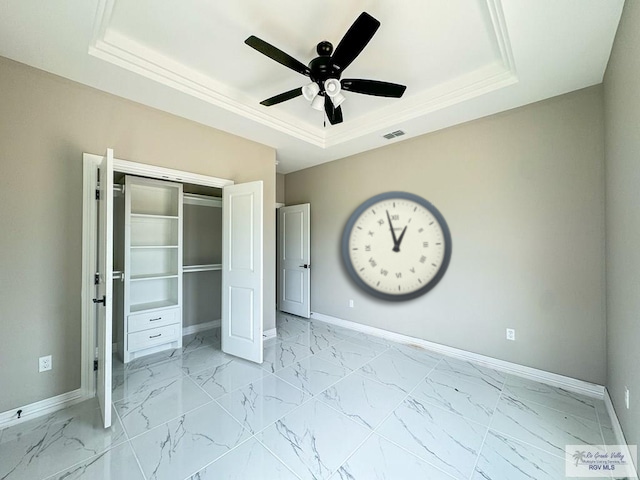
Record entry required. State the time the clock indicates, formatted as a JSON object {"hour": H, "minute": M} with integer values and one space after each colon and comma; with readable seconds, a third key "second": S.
{"hour": 12, "minute": 58}
